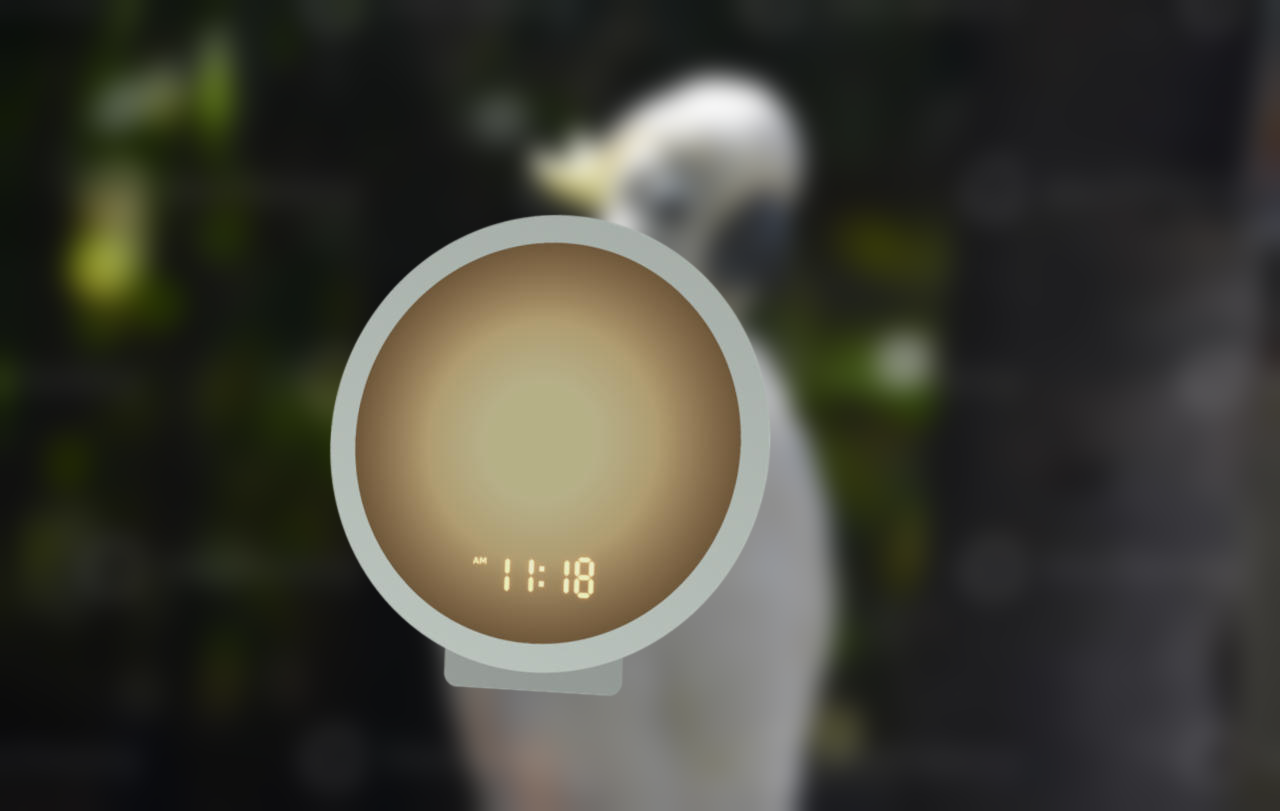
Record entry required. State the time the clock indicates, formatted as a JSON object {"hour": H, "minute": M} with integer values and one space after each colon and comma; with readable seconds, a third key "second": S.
{"hour": 11, "minute": 18}
